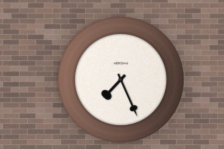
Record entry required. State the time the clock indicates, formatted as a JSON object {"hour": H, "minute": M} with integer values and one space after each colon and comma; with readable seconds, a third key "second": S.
{"hour": 7, "minute": 26}
